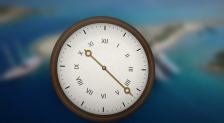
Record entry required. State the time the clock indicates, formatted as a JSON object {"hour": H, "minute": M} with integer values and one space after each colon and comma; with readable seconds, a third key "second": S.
{"hour": 10, "minute": 22}
